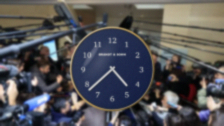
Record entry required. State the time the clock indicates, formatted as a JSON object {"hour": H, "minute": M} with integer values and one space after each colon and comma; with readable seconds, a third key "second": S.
{"hour": 4, "minute": 38}
